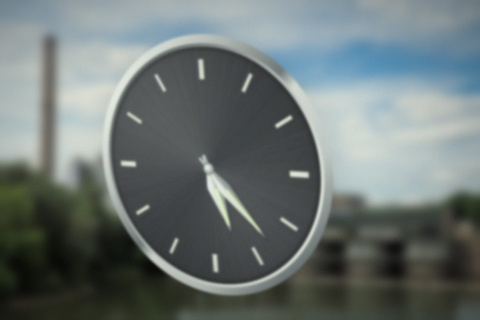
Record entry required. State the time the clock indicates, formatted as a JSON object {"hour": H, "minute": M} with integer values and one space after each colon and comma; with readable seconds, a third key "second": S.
{"hour": 5, "minute": 23}
